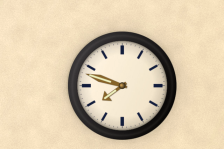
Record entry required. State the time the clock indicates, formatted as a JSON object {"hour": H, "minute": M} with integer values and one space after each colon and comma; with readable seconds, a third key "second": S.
{"hour": 7, "minute": 48}
